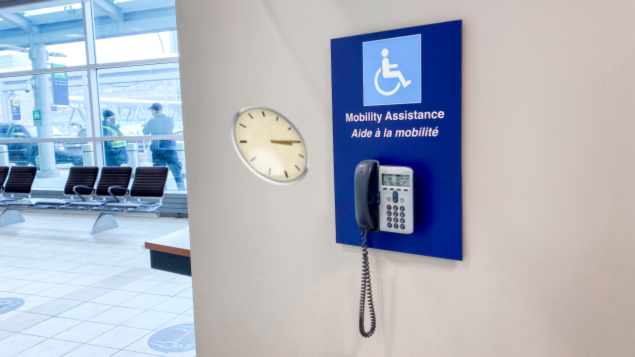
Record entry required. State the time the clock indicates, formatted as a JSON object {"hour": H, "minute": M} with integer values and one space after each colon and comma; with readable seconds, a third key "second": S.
{"hour": 3, "minute": 15}
